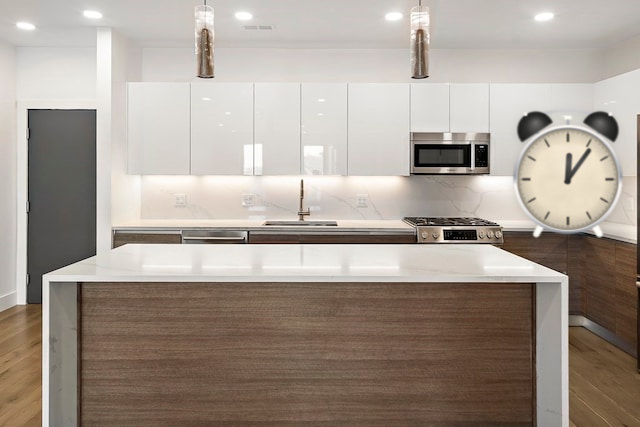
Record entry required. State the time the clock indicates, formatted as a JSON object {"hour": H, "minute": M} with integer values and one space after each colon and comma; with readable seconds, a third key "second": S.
{"hour": 12, "minute": 6}
